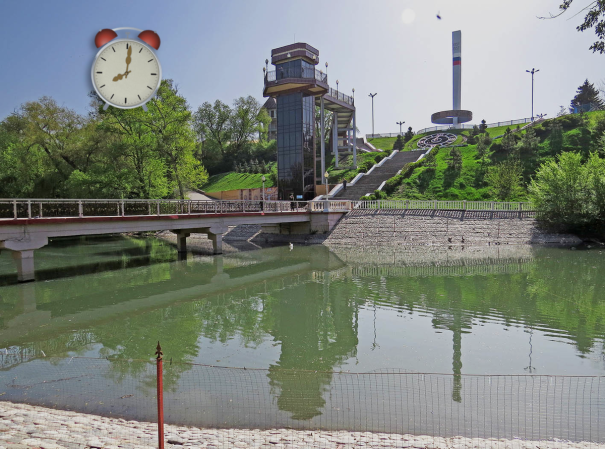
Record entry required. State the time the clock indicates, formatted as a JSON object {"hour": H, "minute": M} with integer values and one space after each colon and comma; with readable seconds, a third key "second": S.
{"hour": 8, "minute": 1}
